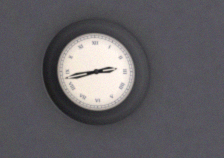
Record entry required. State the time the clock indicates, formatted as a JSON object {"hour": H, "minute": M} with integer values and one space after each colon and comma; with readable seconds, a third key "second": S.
{"hour": 2, "minute": 43}
